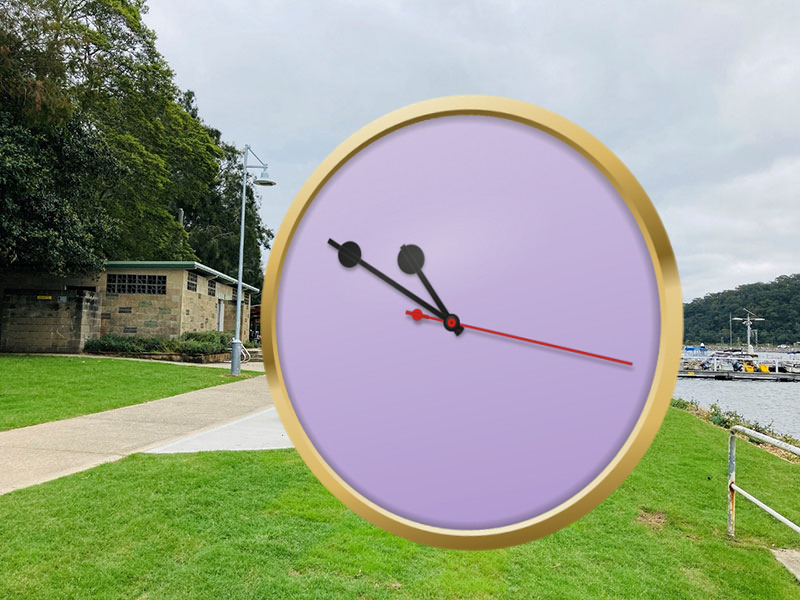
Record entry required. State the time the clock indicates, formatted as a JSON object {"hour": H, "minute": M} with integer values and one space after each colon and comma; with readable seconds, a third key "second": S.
{"hour": 10, "minute": 50, "second": 17}
